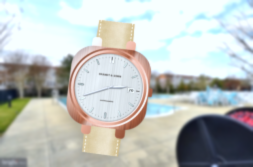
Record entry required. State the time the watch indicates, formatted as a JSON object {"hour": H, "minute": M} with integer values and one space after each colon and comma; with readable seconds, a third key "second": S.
{"hour": 2, "minute": 41}
